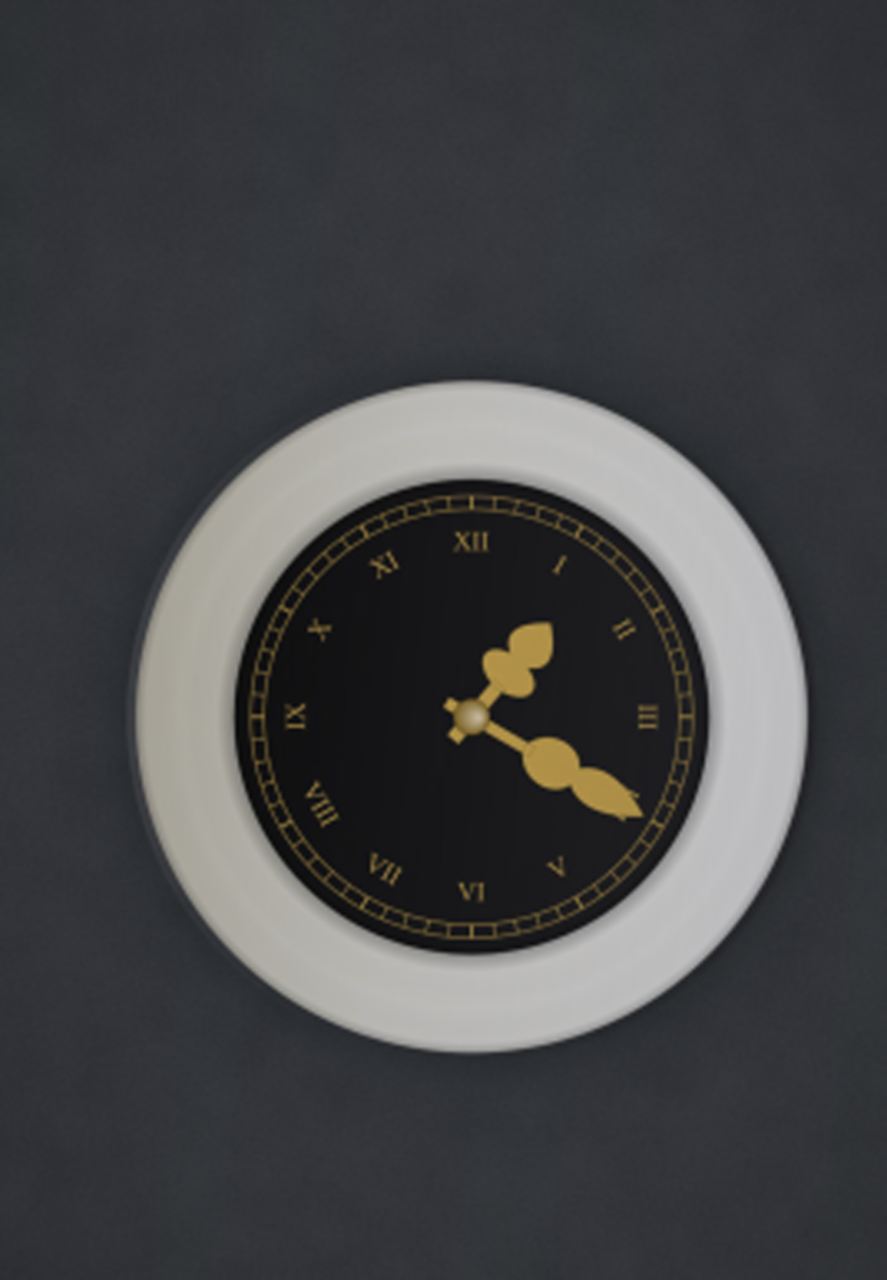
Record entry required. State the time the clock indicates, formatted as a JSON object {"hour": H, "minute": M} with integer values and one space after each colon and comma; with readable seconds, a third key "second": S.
{"hour": 1, "minute": 20}
